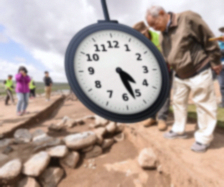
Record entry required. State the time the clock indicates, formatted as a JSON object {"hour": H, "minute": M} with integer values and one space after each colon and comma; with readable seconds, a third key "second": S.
{"hour": 4, "minute": 27}
